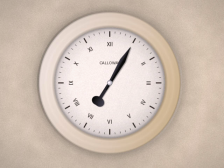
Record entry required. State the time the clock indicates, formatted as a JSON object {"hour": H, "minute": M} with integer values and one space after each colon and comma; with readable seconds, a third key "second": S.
{"hour": 7, "minute": 5}
